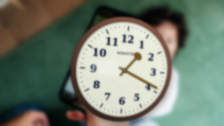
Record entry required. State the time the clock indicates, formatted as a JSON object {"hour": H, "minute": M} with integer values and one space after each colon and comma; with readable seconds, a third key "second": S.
{"hour": 1, "minute": 19}
